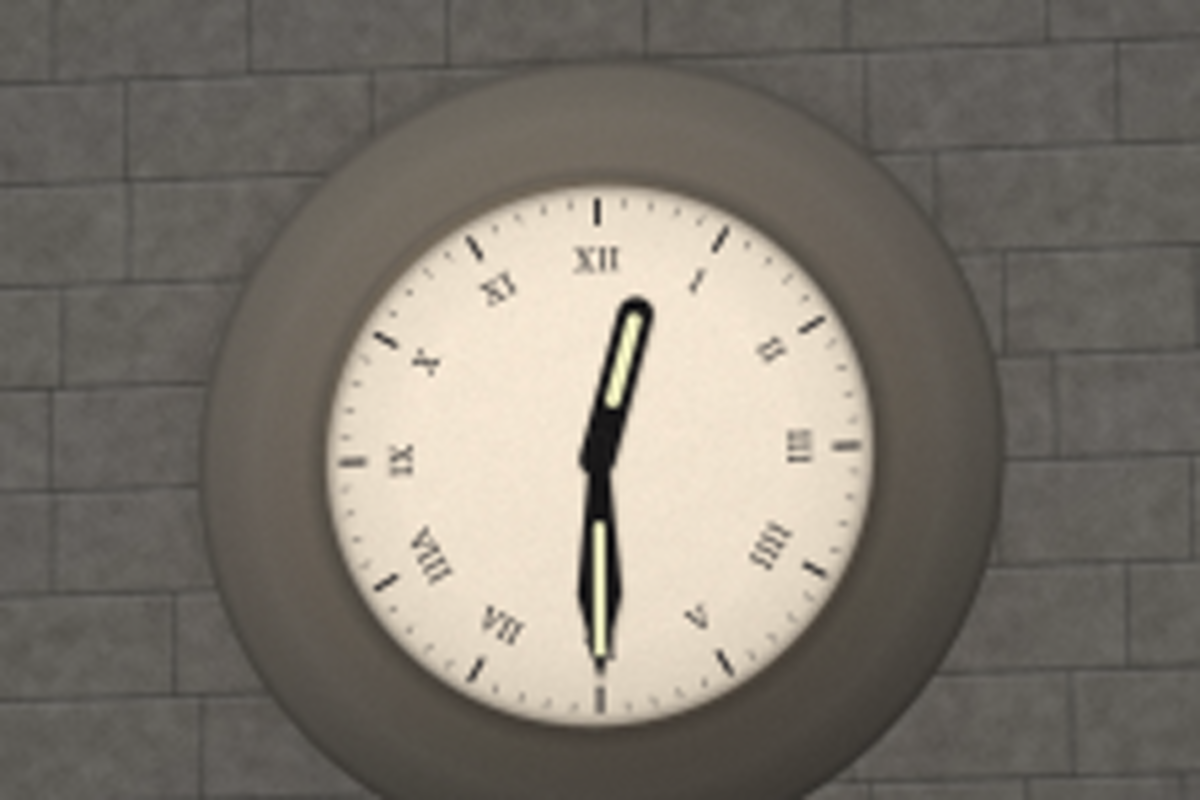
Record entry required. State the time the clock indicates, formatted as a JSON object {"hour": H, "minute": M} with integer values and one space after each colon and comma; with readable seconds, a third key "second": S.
{"hour": 12, "minute": 30}
